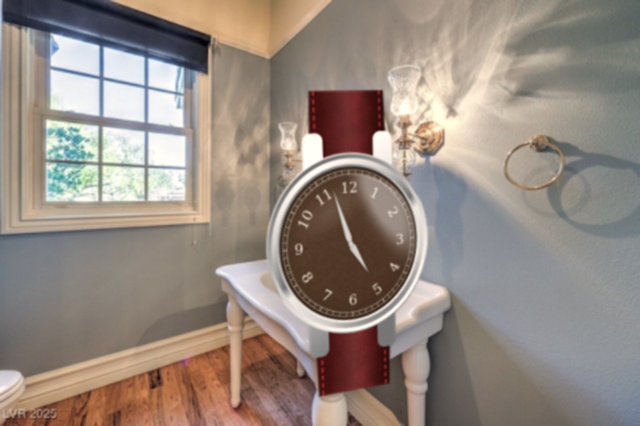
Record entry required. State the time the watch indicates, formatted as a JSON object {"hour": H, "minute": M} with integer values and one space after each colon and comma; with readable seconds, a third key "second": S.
{"hour": 4, "minute": 57}
